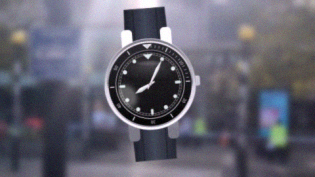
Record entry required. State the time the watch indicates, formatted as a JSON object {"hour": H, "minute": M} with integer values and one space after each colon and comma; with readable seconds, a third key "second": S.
{"hour": 8, "minute": 5}
